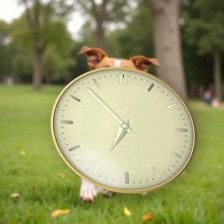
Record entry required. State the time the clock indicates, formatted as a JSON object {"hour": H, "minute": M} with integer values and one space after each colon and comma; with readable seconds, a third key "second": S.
{"hour": 6, "minute": 53}
